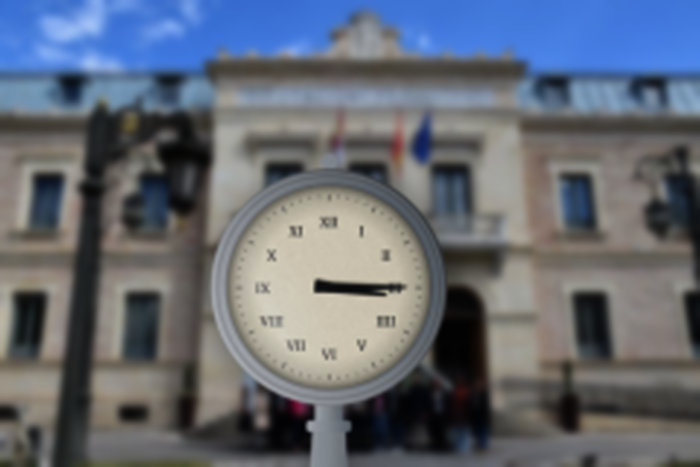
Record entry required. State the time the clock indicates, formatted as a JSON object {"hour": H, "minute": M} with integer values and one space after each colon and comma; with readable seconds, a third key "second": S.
{"hour": 3, "minute": 15}
